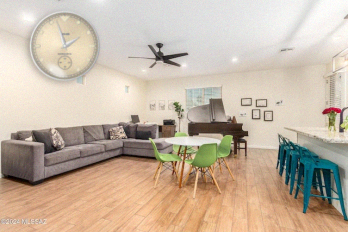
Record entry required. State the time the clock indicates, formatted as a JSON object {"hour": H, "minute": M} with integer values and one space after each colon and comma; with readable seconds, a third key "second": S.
{"hour": 1, "minute": 57}
